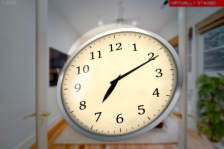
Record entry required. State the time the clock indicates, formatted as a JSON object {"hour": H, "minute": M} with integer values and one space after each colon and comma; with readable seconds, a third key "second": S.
{"hour": 7, "minute": 11}
